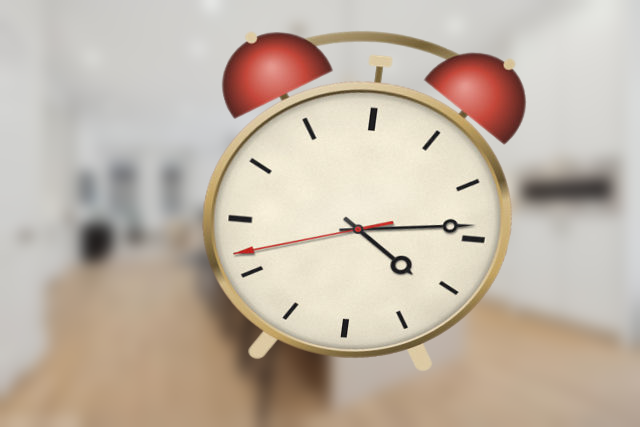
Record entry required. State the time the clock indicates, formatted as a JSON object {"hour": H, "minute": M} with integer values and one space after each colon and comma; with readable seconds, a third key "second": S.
{"hour": 4, "minute": 13, "second": 42}
